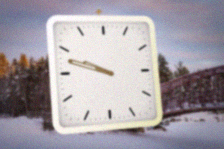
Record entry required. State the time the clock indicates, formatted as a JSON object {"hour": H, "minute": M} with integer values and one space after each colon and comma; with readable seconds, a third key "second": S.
{"hour": 9, "minute": 48}
